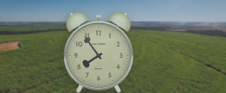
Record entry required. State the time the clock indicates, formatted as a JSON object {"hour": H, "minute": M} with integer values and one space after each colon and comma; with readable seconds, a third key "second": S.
{"hour": 7, "minute": 54}
